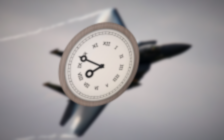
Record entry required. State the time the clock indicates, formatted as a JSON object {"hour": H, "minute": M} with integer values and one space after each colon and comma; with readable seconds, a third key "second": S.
{"hour": 7, "minute": 48}
